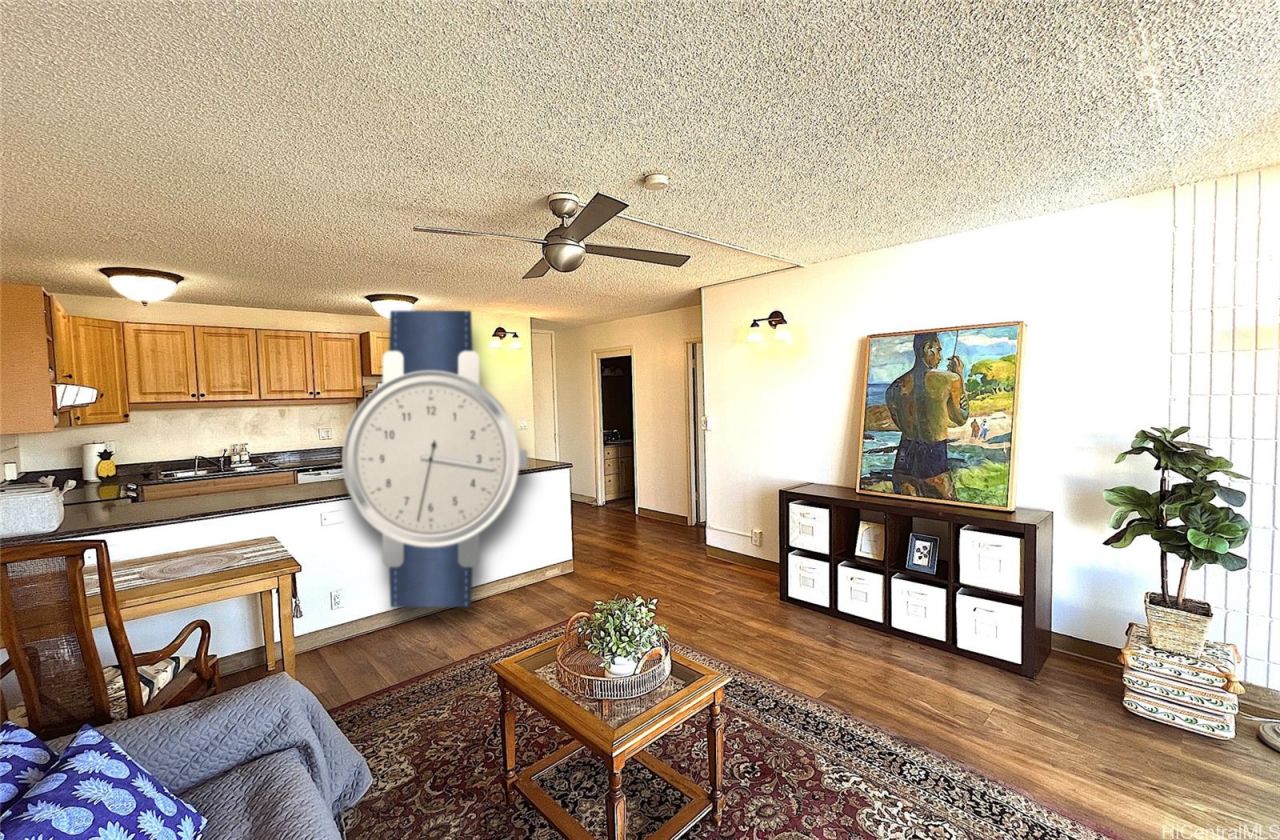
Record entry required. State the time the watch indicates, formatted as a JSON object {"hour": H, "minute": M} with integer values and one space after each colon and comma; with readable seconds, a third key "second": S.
{"hour": 3, "minute": 16, "second": 32}
